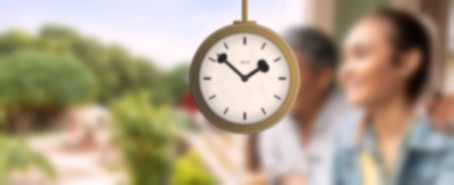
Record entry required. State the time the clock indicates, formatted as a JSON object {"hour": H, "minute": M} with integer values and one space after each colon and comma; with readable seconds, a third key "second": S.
{"hour": 1, "minute": 52}
